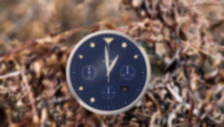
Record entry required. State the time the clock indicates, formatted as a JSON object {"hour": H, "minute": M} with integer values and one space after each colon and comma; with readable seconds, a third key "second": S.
{"hour": 12, "minute": 59}
